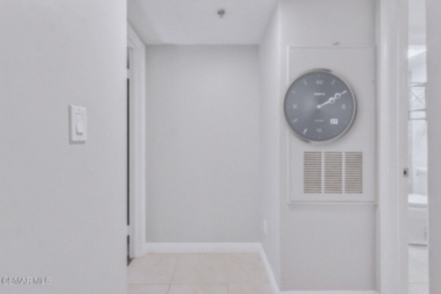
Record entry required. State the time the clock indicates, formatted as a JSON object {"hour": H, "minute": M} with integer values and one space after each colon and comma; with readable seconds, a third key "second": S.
{"hour": 2, "minute": 10}
